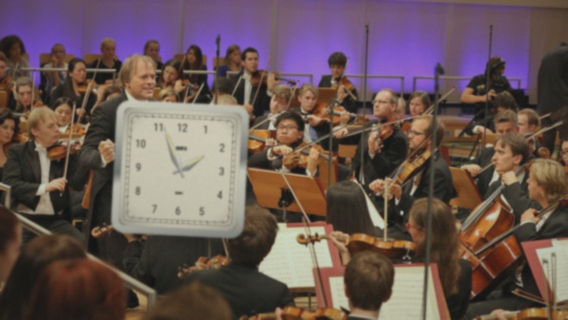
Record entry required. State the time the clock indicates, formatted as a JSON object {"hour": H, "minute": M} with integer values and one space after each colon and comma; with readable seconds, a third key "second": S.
{"hour": 1, "minute": 56}
